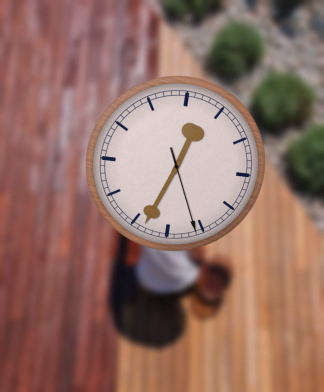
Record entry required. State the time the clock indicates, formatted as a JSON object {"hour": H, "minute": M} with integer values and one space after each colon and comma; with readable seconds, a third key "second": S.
{"hour": 12, "minute": 33, "second": 26}
